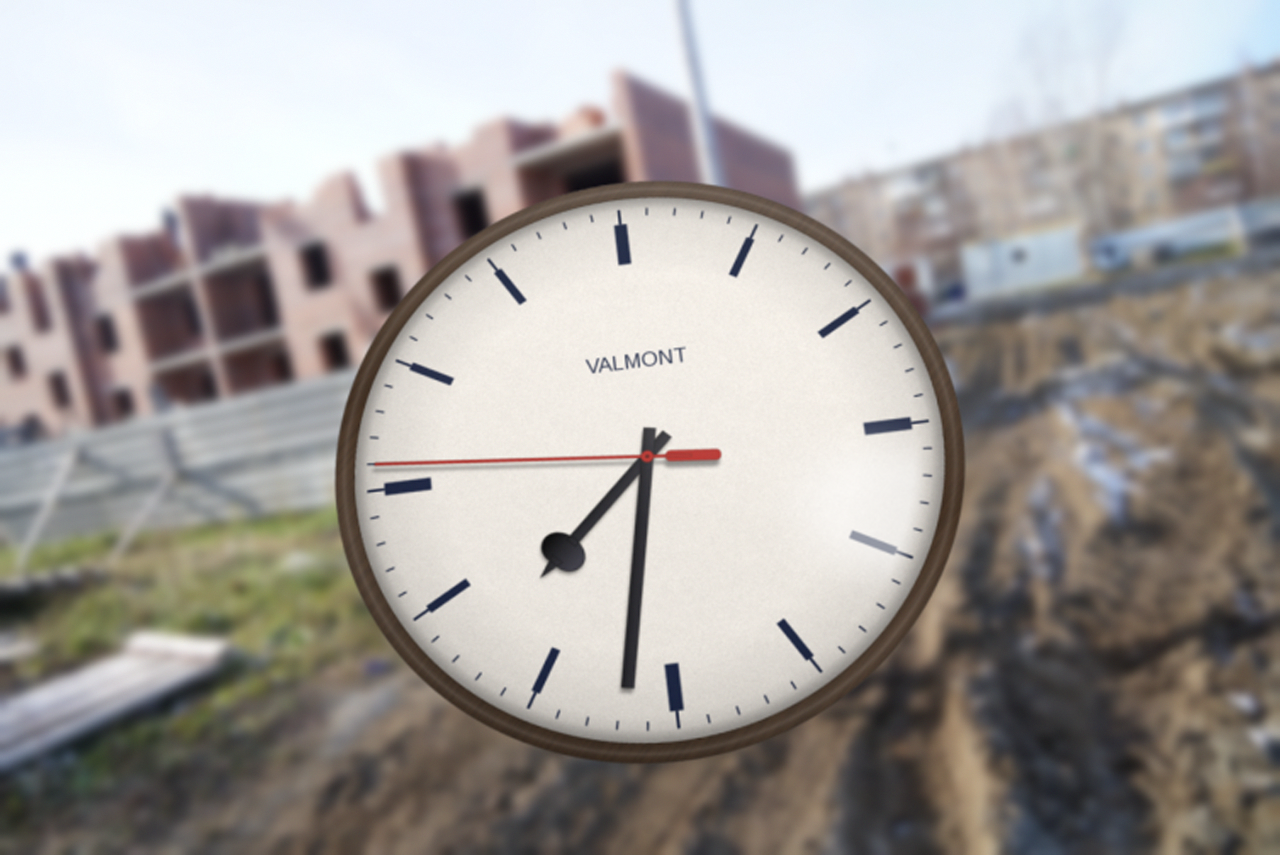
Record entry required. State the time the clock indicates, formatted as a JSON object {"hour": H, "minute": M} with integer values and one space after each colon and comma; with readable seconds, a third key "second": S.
{"hour": 7, "minute": 31, "second": 46}
